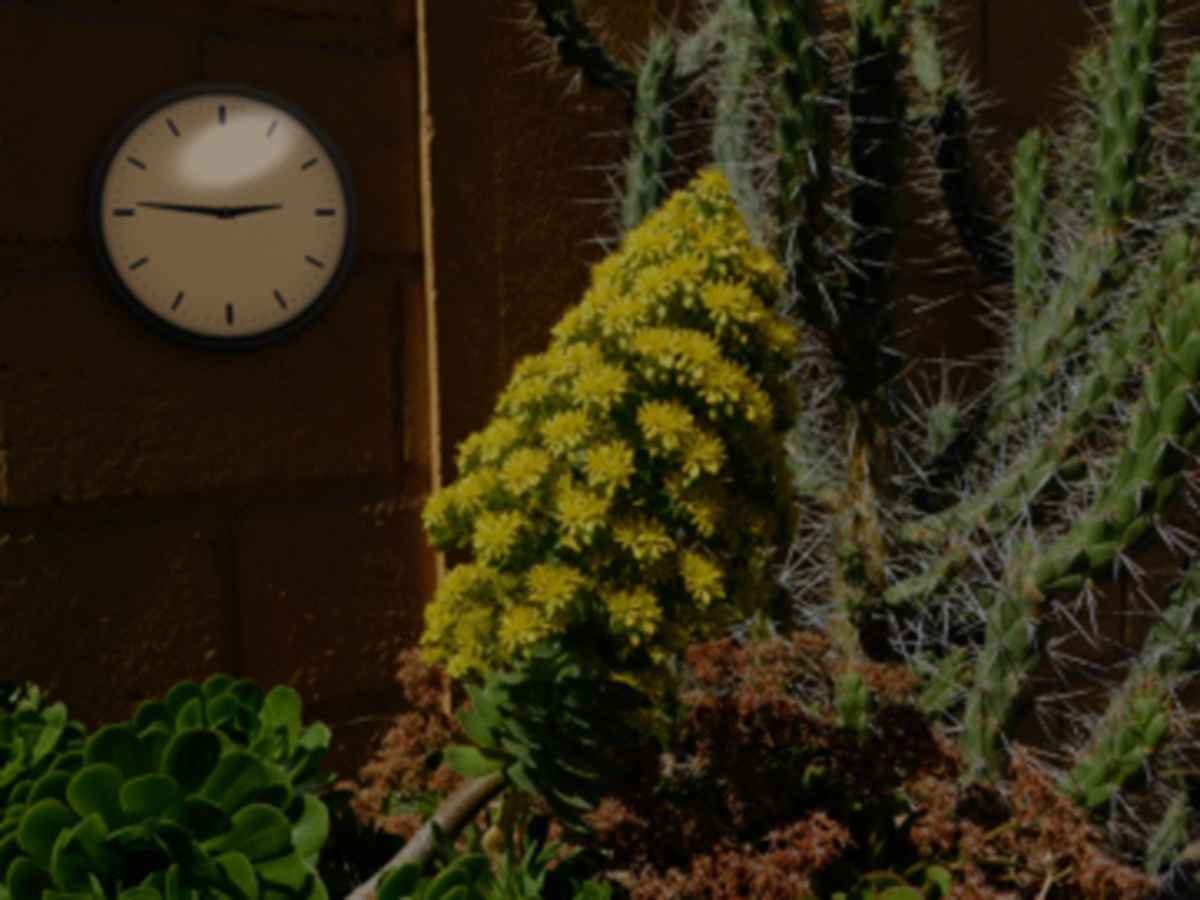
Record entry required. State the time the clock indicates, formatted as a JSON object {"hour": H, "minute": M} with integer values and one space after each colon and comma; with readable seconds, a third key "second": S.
{"hour": 2, "minute": 46}
